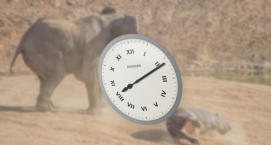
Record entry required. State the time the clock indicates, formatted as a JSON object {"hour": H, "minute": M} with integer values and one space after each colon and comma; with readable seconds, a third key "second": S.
{"hour": 8, "minute": 11}
